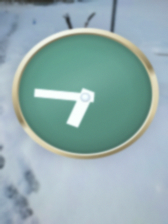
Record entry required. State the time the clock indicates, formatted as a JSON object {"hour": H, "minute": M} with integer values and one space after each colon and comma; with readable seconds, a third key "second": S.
{"hour": 6, "minute": 46}
